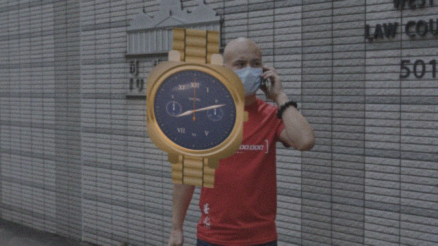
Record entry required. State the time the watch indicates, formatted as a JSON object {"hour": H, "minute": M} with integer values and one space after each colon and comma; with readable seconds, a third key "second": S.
{"hour": 8, "minute": 12}
